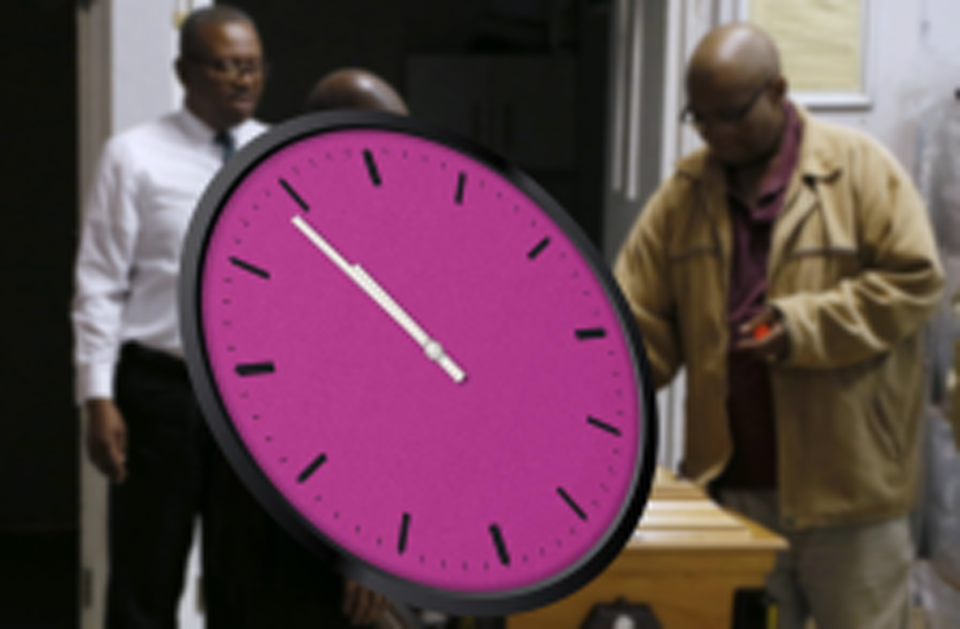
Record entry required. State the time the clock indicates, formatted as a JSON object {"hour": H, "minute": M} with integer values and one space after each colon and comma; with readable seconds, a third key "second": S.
{"hour": 10, "minute": 54}
